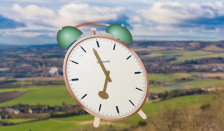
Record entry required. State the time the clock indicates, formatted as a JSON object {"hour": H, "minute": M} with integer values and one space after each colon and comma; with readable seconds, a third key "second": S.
{"hour": 6, "minute": 58}
